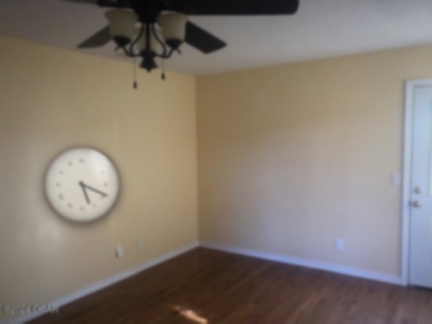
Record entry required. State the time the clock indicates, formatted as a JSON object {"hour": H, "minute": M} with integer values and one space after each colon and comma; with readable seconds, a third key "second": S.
{"hour": 5, "minute": 19}
